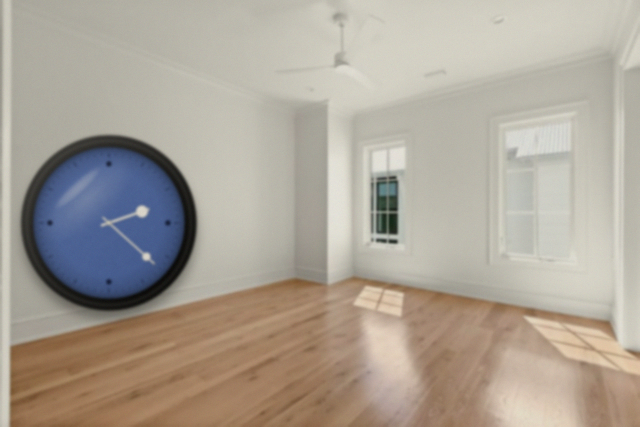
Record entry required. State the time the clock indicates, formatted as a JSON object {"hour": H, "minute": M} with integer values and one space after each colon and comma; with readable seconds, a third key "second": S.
{"hour": 2, "minute": 22}
